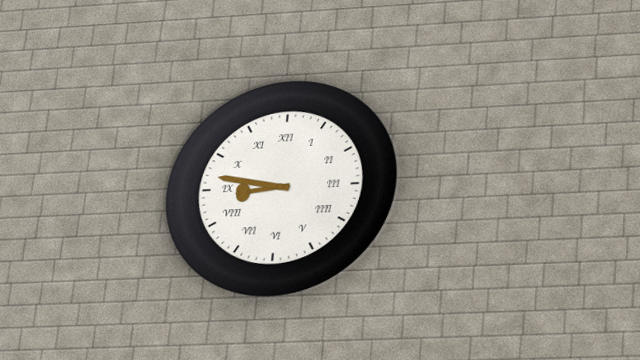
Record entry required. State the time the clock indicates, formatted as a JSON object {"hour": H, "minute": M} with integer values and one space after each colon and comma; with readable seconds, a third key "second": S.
{"hour": 8, "minute": 47}
